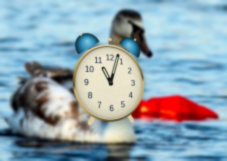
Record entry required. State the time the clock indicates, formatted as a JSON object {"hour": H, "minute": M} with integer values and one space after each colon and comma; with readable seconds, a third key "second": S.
{"hour": 11, "minute": 3}
